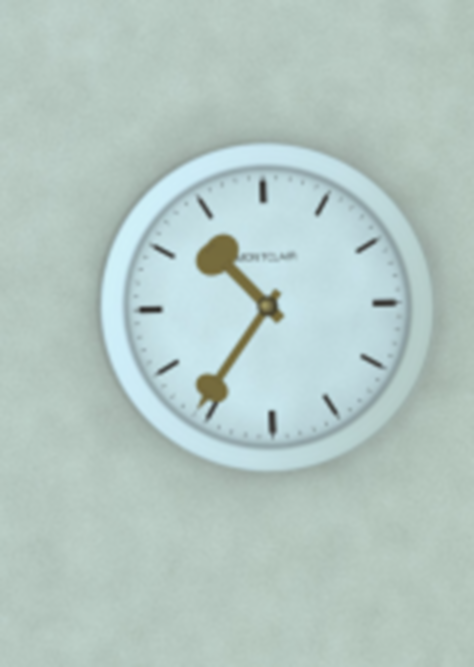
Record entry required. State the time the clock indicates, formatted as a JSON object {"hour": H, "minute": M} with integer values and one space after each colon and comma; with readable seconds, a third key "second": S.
{"hour": 10, "minute": 36}
